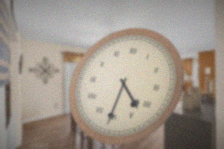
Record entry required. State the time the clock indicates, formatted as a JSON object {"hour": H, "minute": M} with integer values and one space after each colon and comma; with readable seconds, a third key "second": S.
{"hour": 4, "minute": 31}
